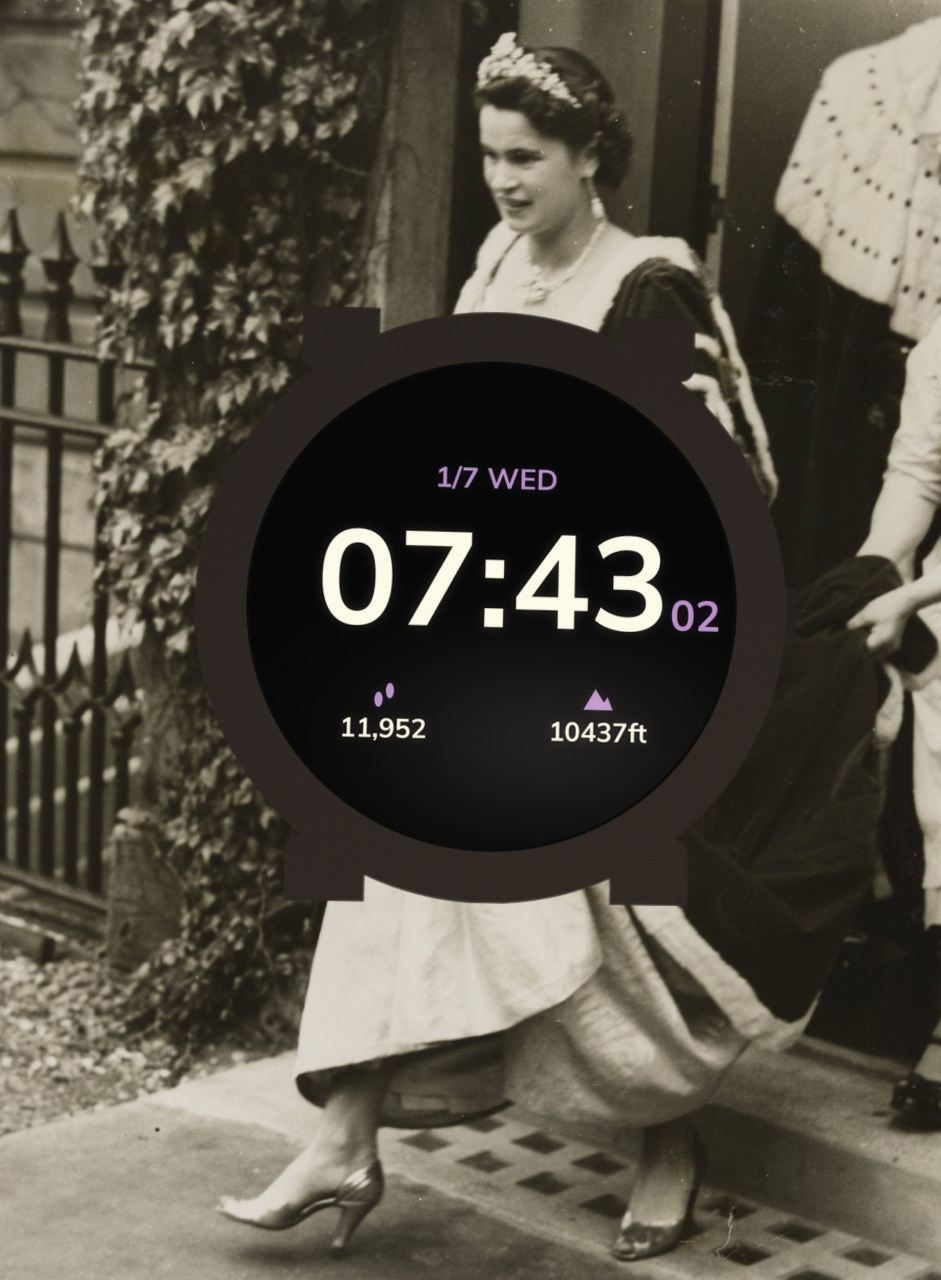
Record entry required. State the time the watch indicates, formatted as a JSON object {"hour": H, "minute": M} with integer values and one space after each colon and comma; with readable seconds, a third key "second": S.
{"hour": 7, "minute": 43, "second": 2}
